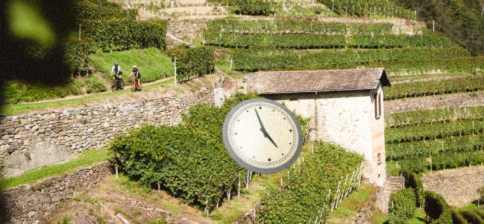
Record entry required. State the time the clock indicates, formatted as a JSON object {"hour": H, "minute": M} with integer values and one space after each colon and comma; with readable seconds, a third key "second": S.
{"hour": 4, "minute": 58}
